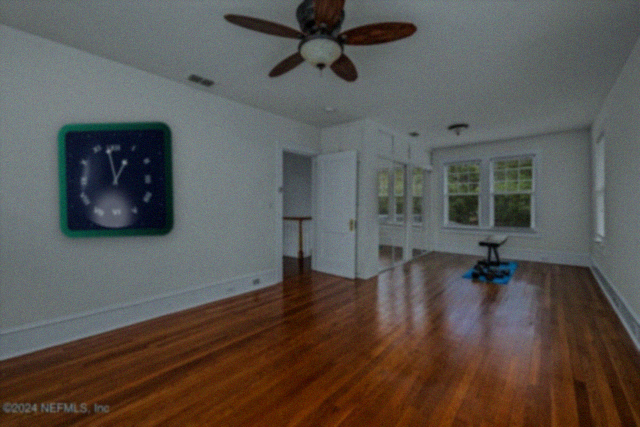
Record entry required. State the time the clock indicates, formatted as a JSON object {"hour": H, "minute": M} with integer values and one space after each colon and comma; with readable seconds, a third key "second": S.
{"hour": 12, "minute": 58}
